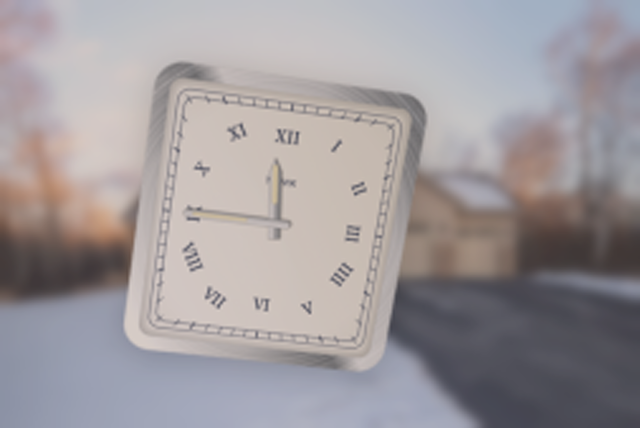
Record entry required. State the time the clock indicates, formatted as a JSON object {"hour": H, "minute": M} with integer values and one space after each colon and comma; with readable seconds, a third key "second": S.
{"hour": 11, "minute": 45}
